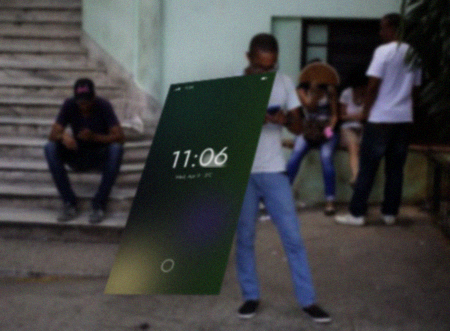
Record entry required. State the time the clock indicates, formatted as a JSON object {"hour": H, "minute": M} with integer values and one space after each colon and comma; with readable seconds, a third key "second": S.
{"hour": 11, "minute": 6}
